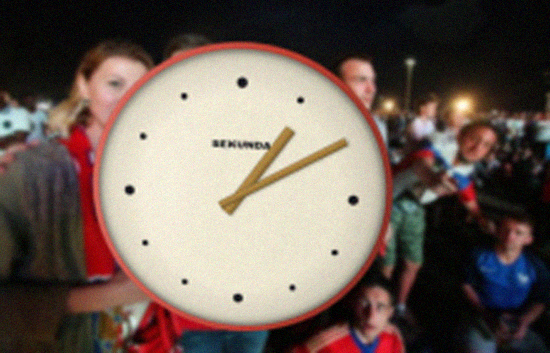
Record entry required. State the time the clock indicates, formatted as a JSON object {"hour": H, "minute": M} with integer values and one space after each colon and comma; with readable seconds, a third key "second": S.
{"hour": 1, "minute": 10}
